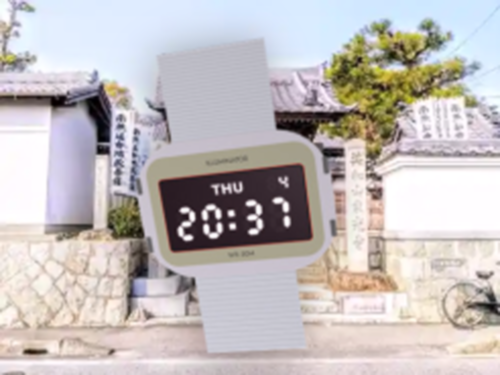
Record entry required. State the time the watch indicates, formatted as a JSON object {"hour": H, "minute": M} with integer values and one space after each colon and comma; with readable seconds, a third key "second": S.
{"hour": 20, "minute": 37}
